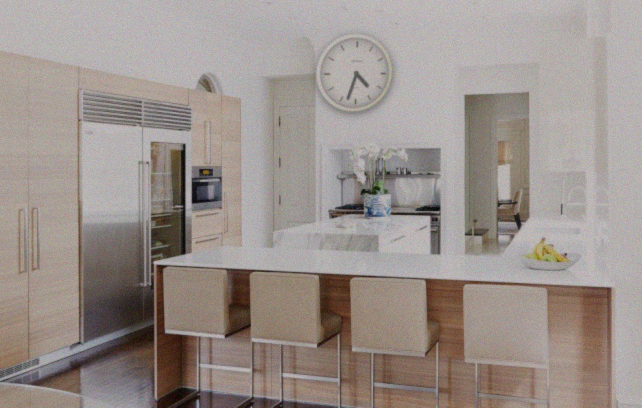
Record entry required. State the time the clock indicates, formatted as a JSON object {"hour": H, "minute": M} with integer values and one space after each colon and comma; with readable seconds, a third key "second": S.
{"hour": 4, "minute": 33}
